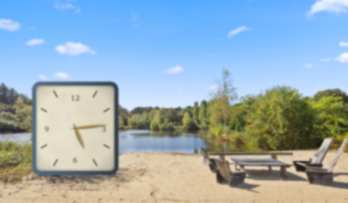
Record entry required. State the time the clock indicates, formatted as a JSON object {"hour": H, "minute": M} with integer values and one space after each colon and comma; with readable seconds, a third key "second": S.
{"hour": 5, "minute": 14}
